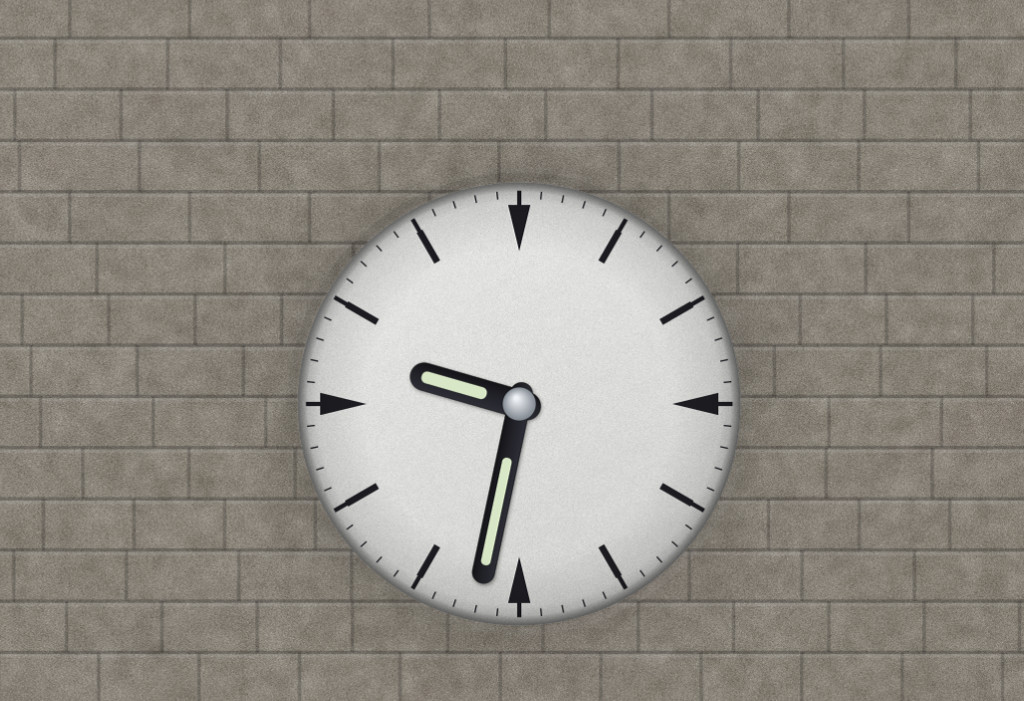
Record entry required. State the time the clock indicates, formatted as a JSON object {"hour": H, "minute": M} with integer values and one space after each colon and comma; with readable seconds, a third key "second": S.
{"hour": 9, "minute": 32}
